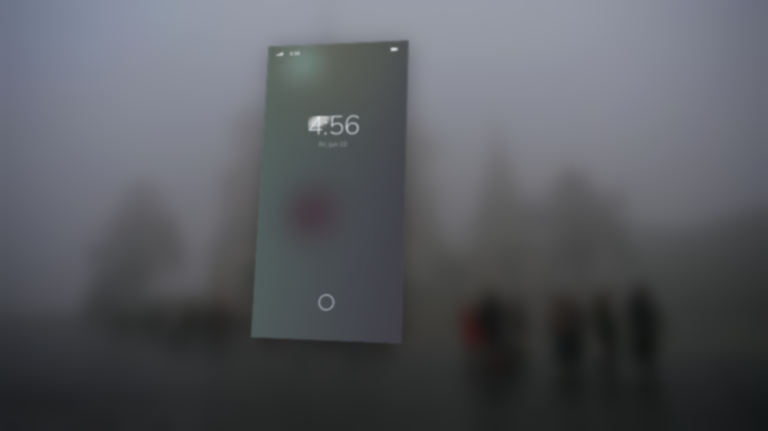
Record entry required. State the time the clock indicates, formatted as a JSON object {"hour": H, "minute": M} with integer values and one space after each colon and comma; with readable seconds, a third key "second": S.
{"hour": 4, "minute": 56}
